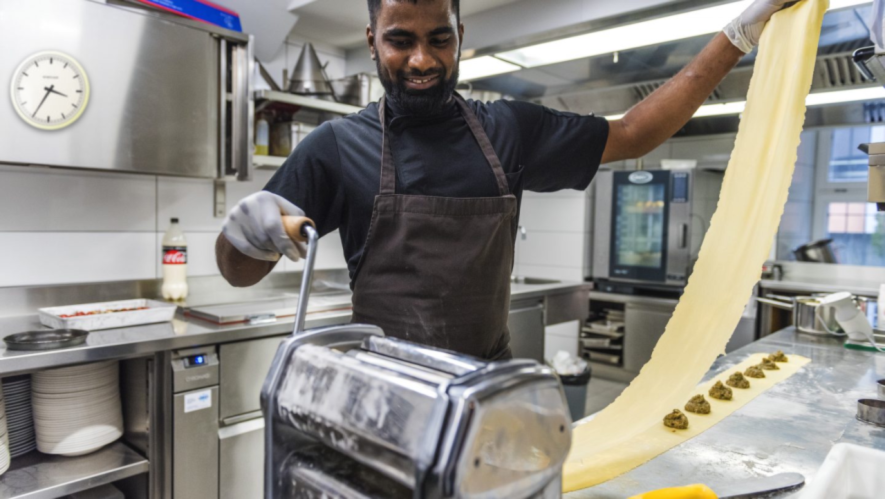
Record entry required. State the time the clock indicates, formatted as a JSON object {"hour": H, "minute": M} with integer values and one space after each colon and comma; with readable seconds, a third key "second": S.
{"hour": 3, "minute": 35}
